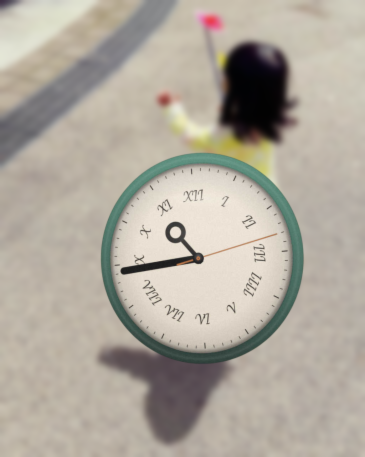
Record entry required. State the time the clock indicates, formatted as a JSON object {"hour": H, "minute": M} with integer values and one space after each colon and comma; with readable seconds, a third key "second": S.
{"hour": 10, "minute": 44, "second": 13}
